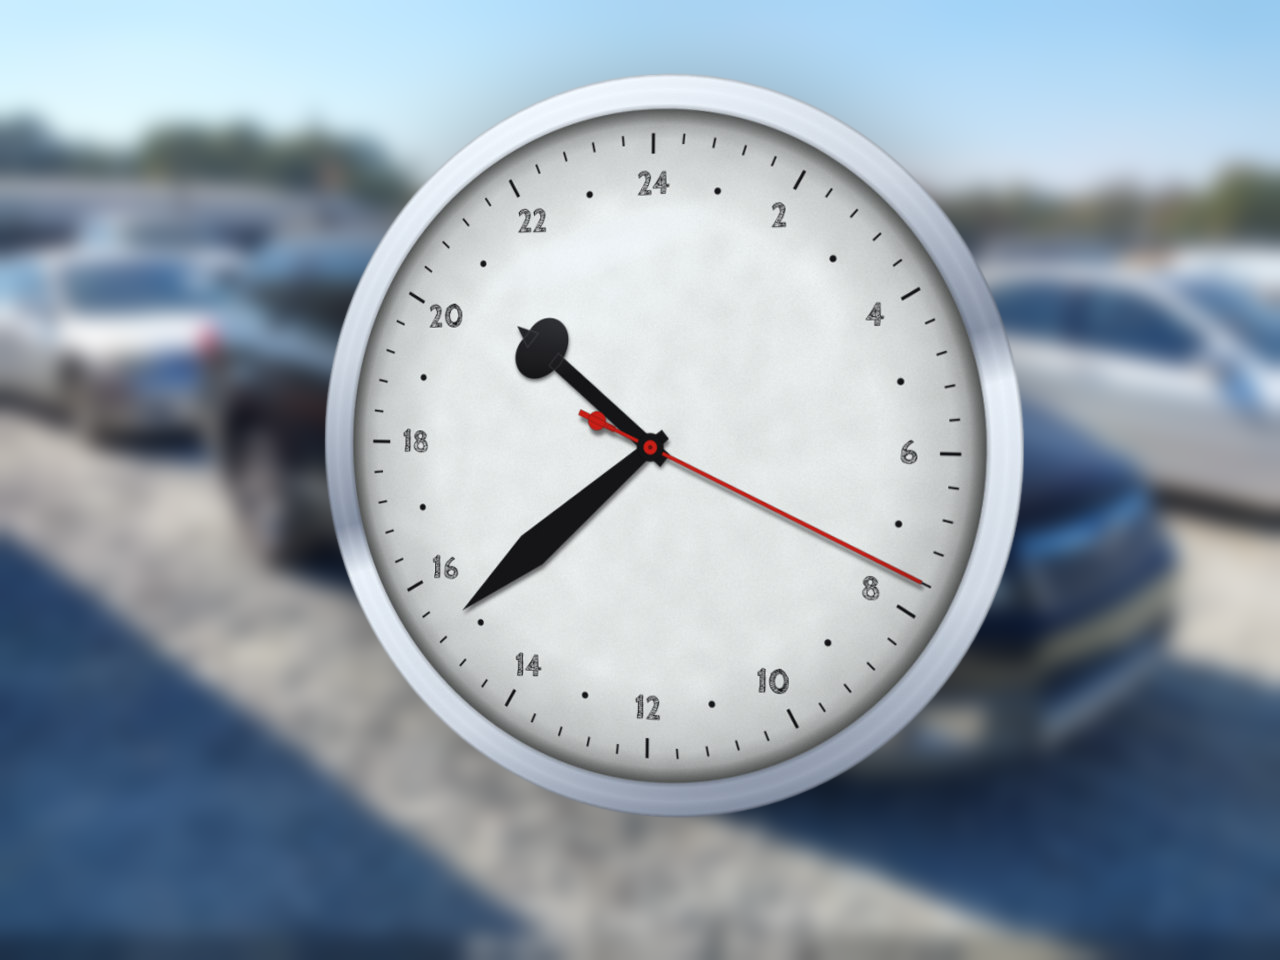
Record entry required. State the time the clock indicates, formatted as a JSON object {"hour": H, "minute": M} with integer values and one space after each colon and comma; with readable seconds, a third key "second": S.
{"hour": 20, "minute": 38, "second": 19}
